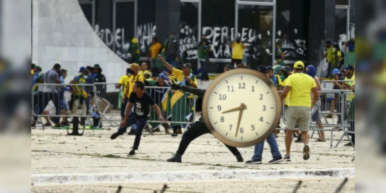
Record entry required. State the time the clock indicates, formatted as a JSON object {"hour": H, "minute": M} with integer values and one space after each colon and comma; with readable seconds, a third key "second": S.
{"hour": 8, "minute": 32}
